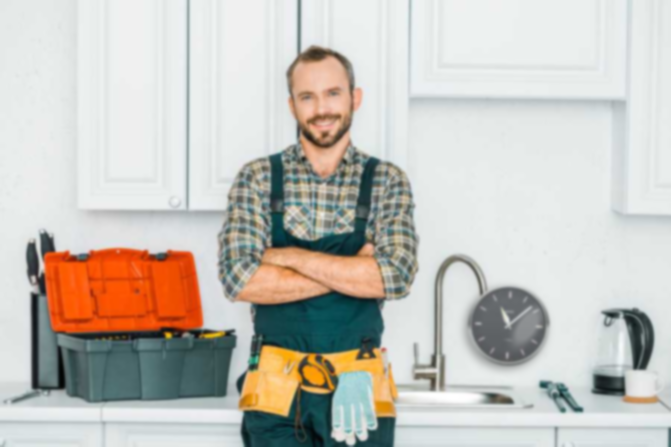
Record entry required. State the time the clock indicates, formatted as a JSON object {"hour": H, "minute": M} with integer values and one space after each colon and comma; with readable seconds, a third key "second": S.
{"hour": 11, "minute": 8}
